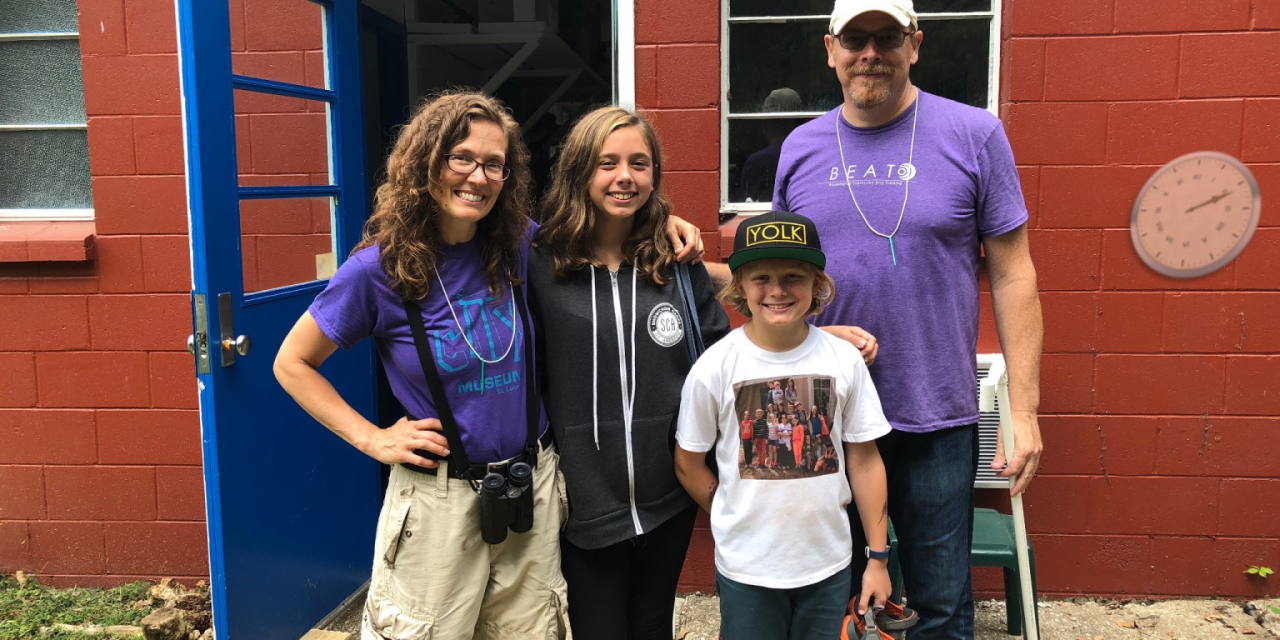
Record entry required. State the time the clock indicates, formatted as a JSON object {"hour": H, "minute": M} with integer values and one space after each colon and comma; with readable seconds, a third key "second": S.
{"hour": 2, "minute": 11}
